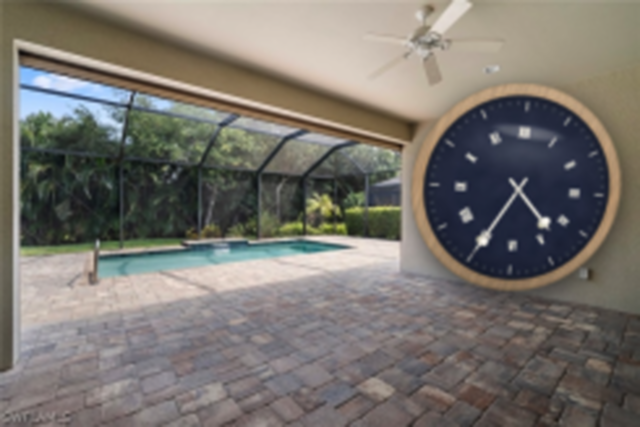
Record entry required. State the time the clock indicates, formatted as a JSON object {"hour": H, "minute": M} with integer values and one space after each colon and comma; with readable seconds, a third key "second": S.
{"hour": 4, "minute": 35}
